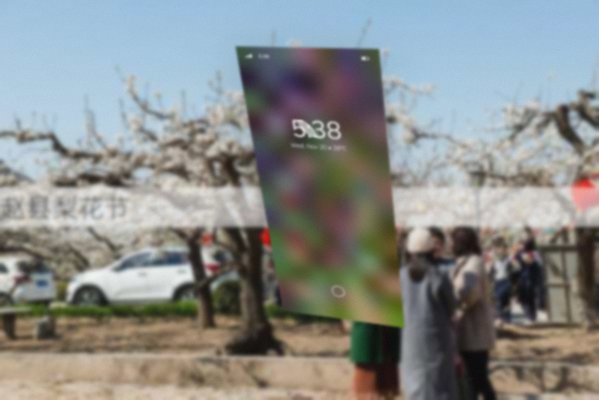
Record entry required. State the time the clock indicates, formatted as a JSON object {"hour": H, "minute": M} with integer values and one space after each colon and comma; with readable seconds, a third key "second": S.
{"hour": 5, "minute": 38}
